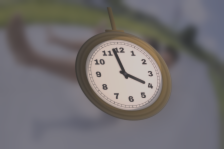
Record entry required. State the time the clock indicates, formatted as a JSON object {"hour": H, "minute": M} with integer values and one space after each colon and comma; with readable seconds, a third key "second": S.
{"hour": 3, "minute": 58}
